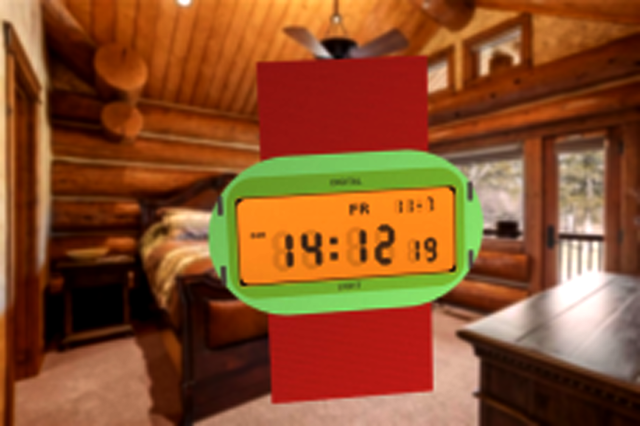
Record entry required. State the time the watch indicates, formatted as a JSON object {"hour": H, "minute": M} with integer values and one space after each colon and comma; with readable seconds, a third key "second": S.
{"hour": 14, "minute": 12, "second": 19}
